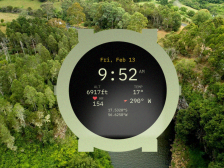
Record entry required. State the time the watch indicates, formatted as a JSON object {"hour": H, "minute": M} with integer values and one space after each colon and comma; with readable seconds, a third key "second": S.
{"hour": 9, "minute": 52}
